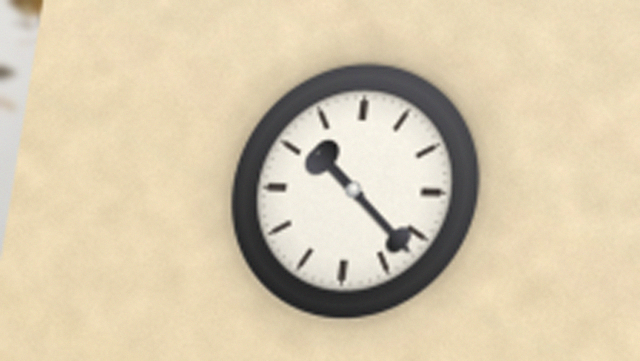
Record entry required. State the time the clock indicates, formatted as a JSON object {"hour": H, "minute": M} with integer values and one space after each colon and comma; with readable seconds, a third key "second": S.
{"hour": 10, "minute": 22}
